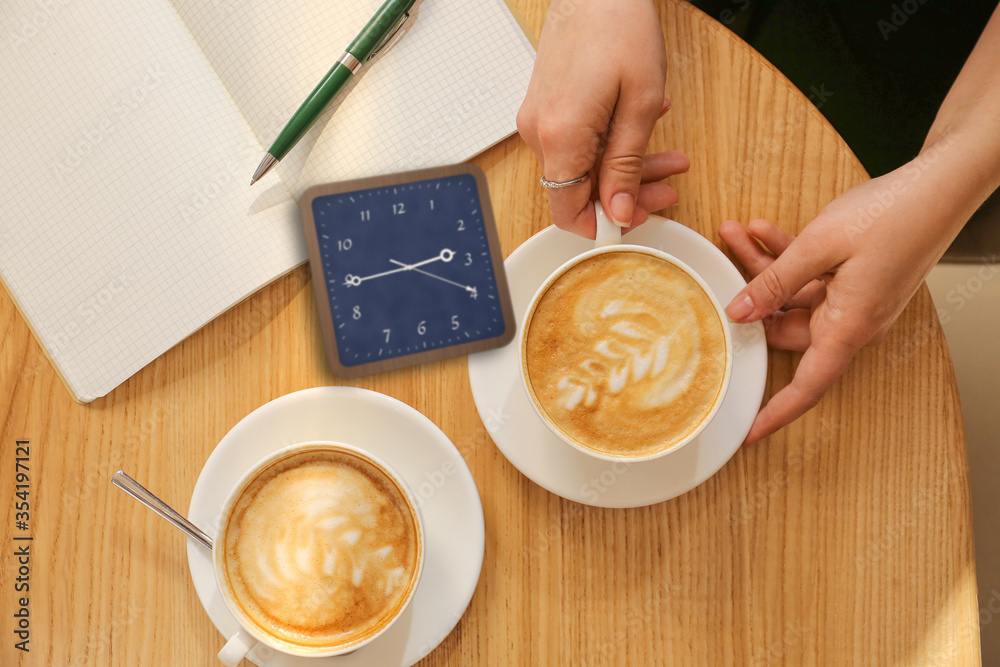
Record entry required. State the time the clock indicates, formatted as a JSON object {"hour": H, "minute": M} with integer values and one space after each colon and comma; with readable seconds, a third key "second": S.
{"hour": 2, "minute": 44, "second": 20}
